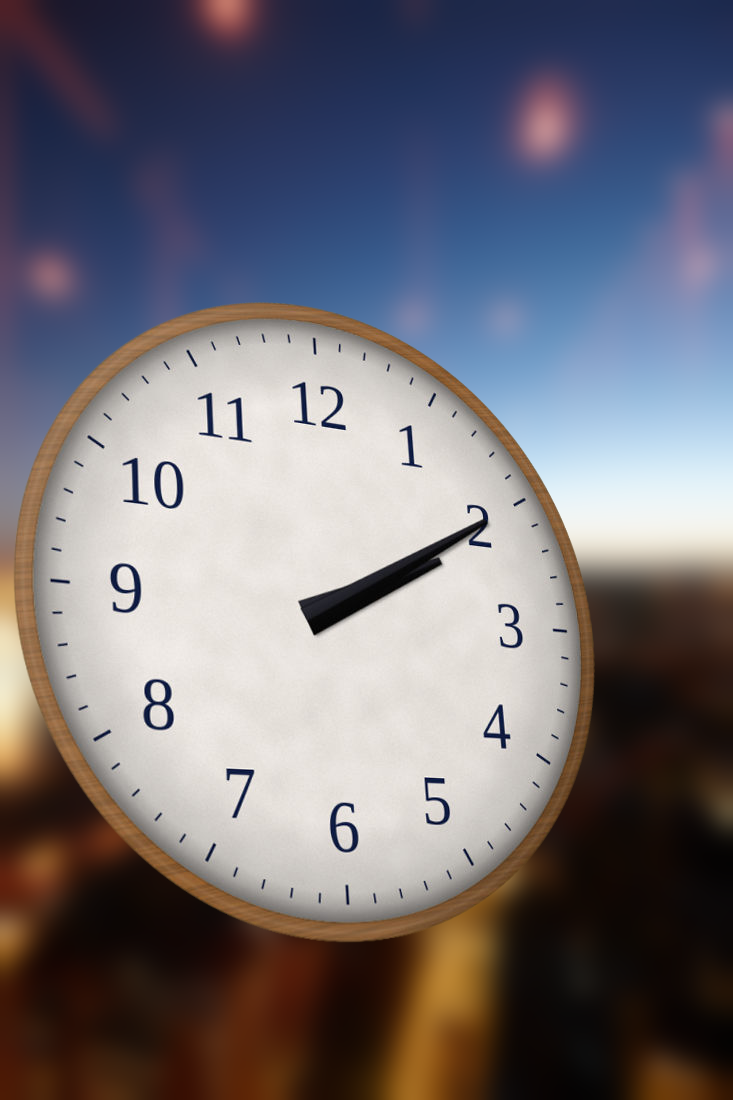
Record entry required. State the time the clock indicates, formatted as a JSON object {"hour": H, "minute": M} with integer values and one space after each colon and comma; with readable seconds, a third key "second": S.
{"hour": 2, "minute": 10}
